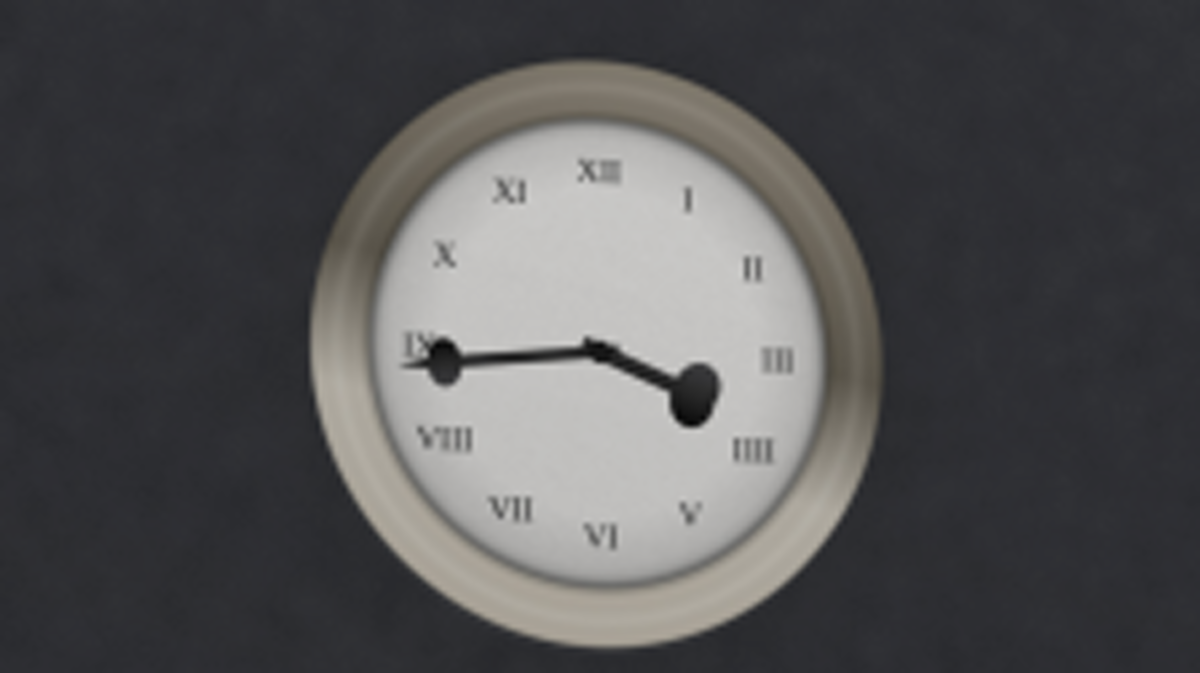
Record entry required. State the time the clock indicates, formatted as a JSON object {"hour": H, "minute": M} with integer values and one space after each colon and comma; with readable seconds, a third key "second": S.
{"hour": 3, "minute": 44}
